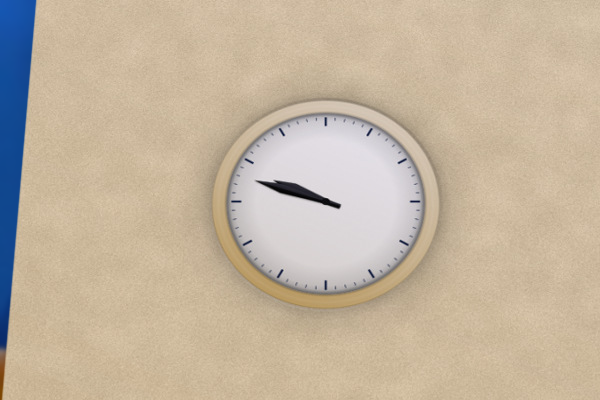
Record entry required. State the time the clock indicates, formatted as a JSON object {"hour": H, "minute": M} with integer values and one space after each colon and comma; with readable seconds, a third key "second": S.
{"hour": 9, "minute": 48}
